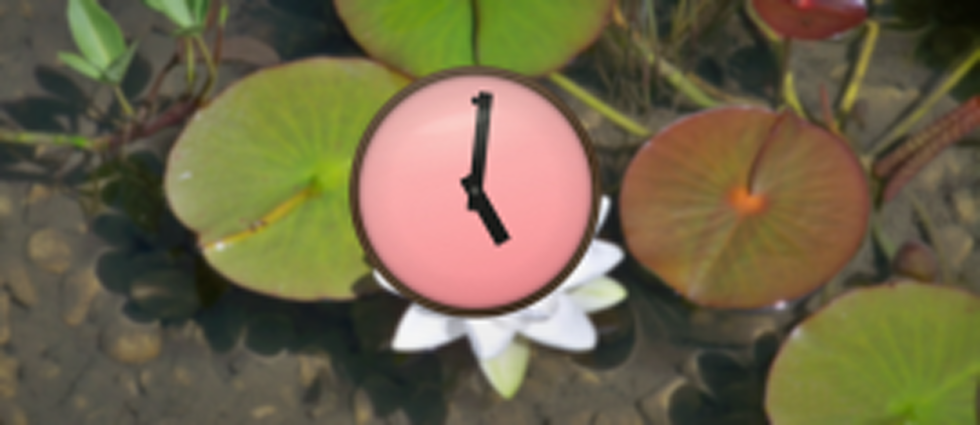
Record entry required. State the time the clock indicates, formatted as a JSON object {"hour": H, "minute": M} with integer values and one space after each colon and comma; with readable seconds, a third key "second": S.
{"hour": 5, "minute": 1}
